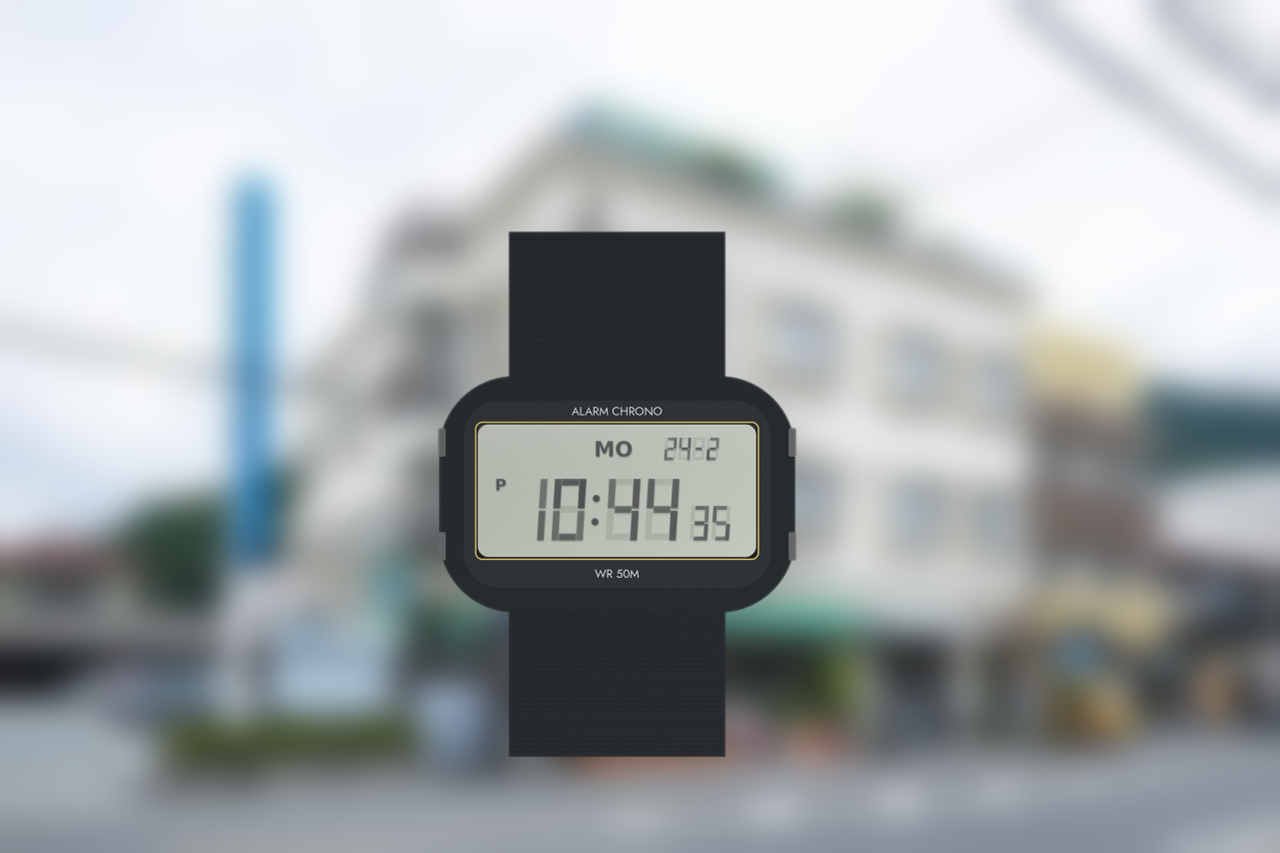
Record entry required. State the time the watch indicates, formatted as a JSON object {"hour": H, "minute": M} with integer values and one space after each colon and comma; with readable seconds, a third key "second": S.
{"hour": 10, "minute": 44, "second": 35}
